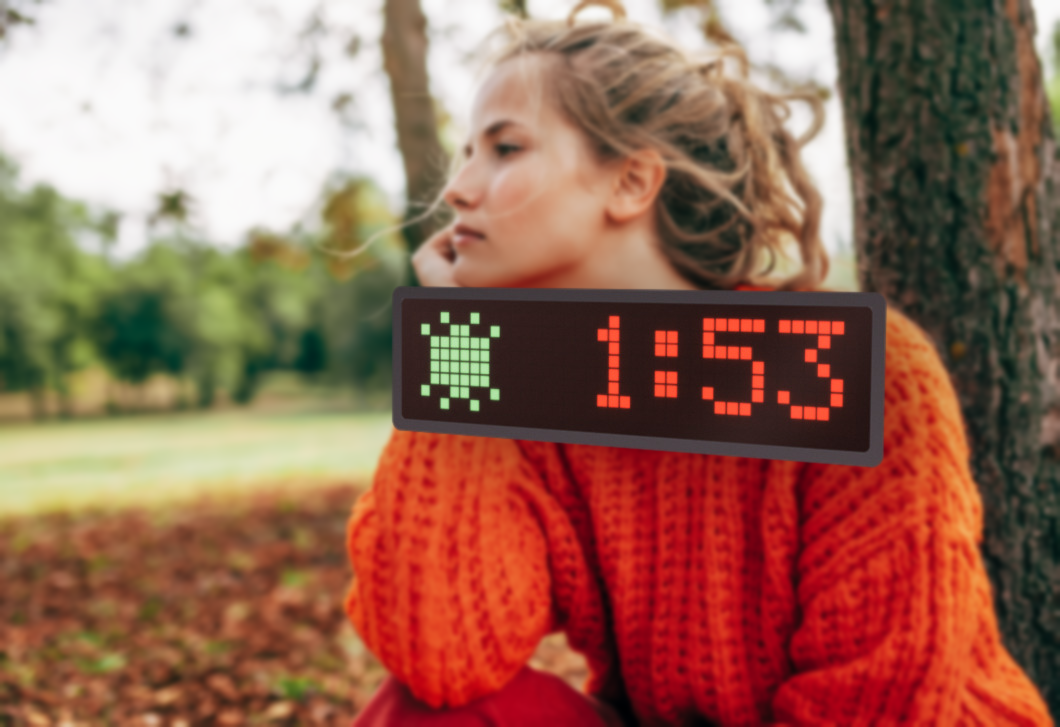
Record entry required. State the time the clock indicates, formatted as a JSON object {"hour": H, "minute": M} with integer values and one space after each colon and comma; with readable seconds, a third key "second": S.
{"hour": 1, "minute": 53}
